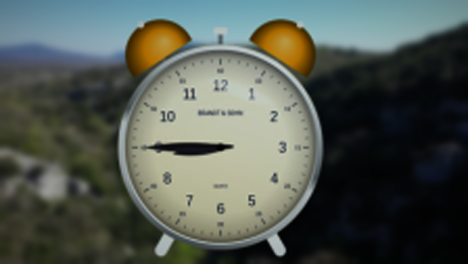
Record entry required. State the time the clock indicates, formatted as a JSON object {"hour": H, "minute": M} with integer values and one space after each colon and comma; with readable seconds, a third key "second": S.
{"hour": 8, "minute": 45}
